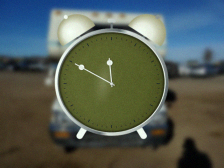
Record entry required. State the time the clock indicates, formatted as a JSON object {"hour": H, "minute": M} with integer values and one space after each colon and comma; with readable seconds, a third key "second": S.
{"hour": 11, "minute": 50}
